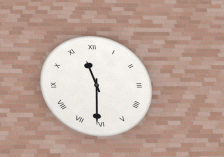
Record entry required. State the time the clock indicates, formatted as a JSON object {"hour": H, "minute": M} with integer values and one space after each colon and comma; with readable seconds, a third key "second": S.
{"hour": 11, "minute": 31}
